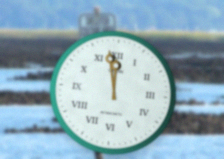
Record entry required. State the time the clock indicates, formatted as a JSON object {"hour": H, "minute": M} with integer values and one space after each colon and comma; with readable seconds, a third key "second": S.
{"hour": 11, "minute": 58}
